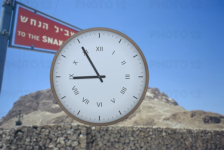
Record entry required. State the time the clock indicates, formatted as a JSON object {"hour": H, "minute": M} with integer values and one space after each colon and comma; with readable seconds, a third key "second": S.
{"hour": 8, "minute": 55}
